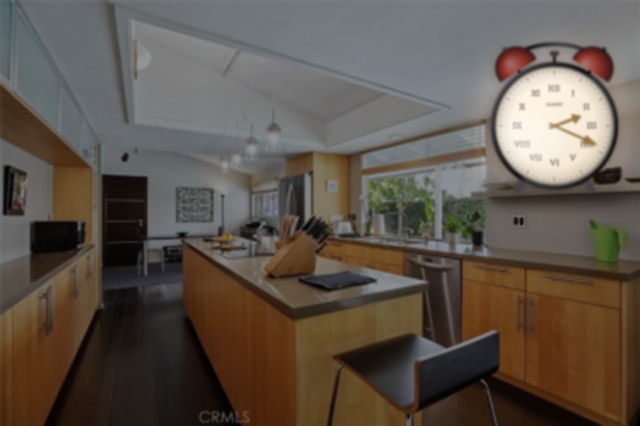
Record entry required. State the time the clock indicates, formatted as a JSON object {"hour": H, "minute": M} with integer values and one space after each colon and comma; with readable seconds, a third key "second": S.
{"hour": 2, "minute": 19}
